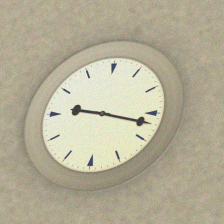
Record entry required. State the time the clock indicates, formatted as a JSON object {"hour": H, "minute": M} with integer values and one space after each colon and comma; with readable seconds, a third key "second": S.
{"hour": 9, "minute": 17}
